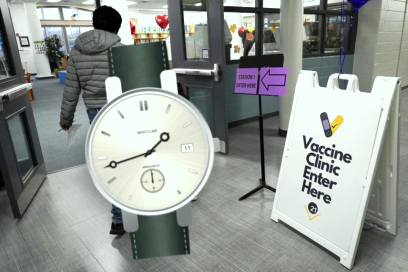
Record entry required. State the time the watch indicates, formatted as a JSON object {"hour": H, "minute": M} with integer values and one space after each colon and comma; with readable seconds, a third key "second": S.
{"hour": 1, "minute": 43}
